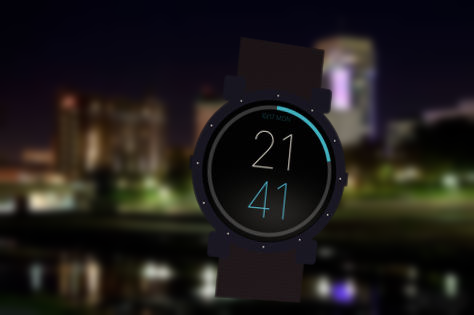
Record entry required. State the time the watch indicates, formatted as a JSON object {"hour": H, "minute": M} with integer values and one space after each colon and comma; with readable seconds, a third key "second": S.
{"hour": 21, "minute": 41}
